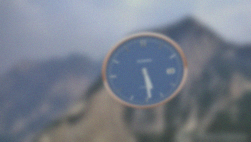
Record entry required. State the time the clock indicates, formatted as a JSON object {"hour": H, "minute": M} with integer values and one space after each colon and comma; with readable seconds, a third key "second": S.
{"hour": 5, "minute": 29}
